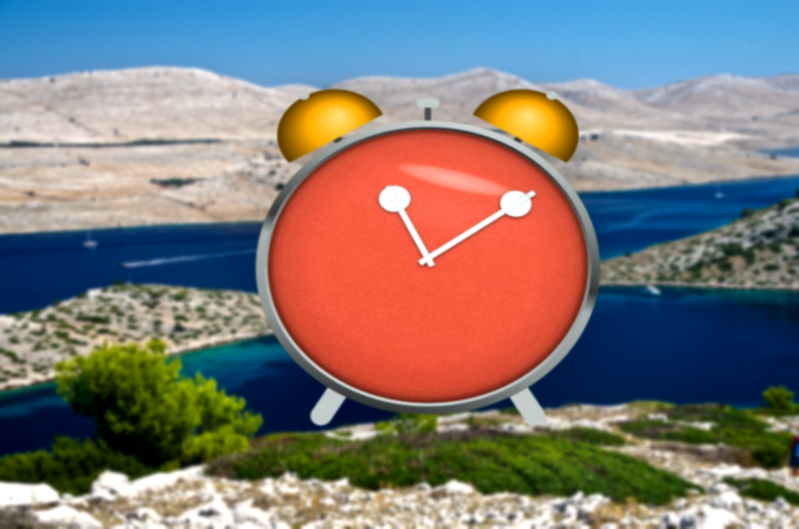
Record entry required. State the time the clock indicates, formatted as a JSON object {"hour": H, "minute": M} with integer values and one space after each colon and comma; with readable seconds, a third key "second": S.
{"hour": 11, "minute": 9}
